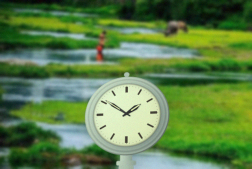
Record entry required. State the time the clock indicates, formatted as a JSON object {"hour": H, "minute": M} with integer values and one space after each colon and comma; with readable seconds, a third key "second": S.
{"hour": 1, "minute": 51}
